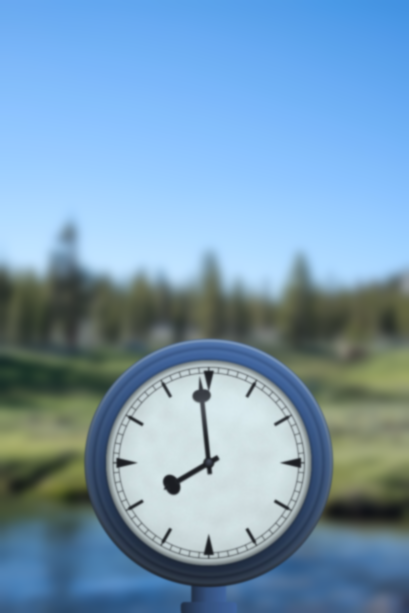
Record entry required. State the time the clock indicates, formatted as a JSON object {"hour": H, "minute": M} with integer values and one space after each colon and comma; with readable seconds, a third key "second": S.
{"hour": 7, "minute": 59}
